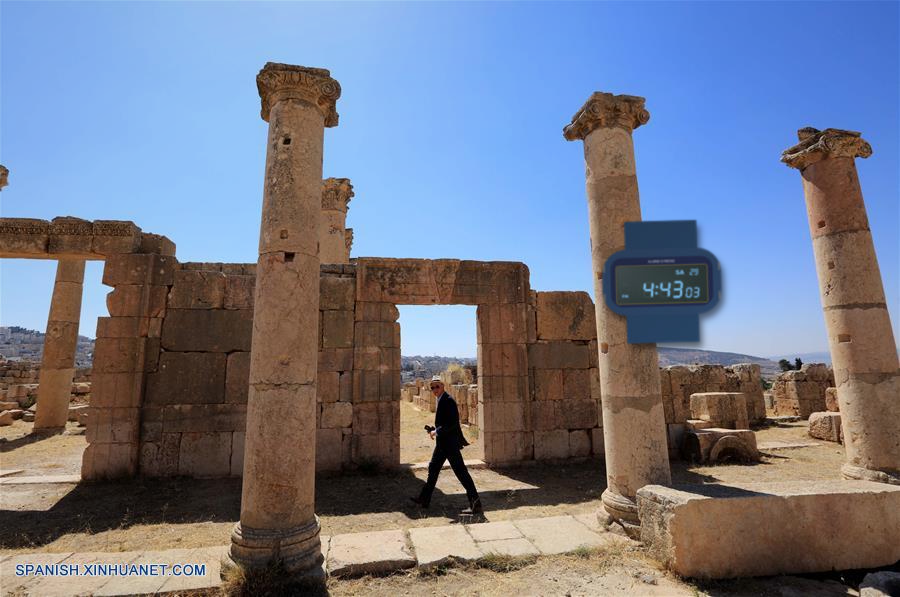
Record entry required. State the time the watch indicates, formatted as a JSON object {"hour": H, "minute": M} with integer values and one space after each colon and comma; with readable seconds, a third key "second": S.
{"hour": 4, "minute": 43, "second": 3}
